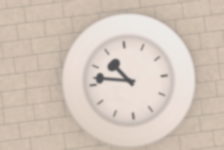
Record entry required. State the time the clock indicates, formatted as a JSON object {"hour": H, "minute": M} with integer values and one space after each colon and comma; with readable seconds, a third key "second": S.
{"hour": 10, "minute": 47}
